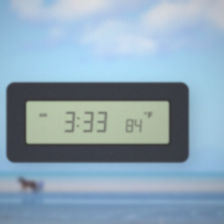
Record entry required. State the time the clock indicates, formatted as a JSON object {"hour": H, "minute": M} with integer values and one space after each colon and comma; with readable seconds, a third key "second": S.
{"hour": 3, "minute": 33}
